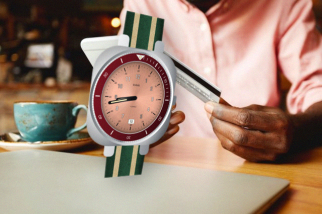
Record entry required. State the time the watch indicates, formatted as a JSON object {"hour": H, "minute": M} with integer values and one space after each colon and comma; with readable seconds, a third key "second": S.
{"hour": 8, "minute": 43}
